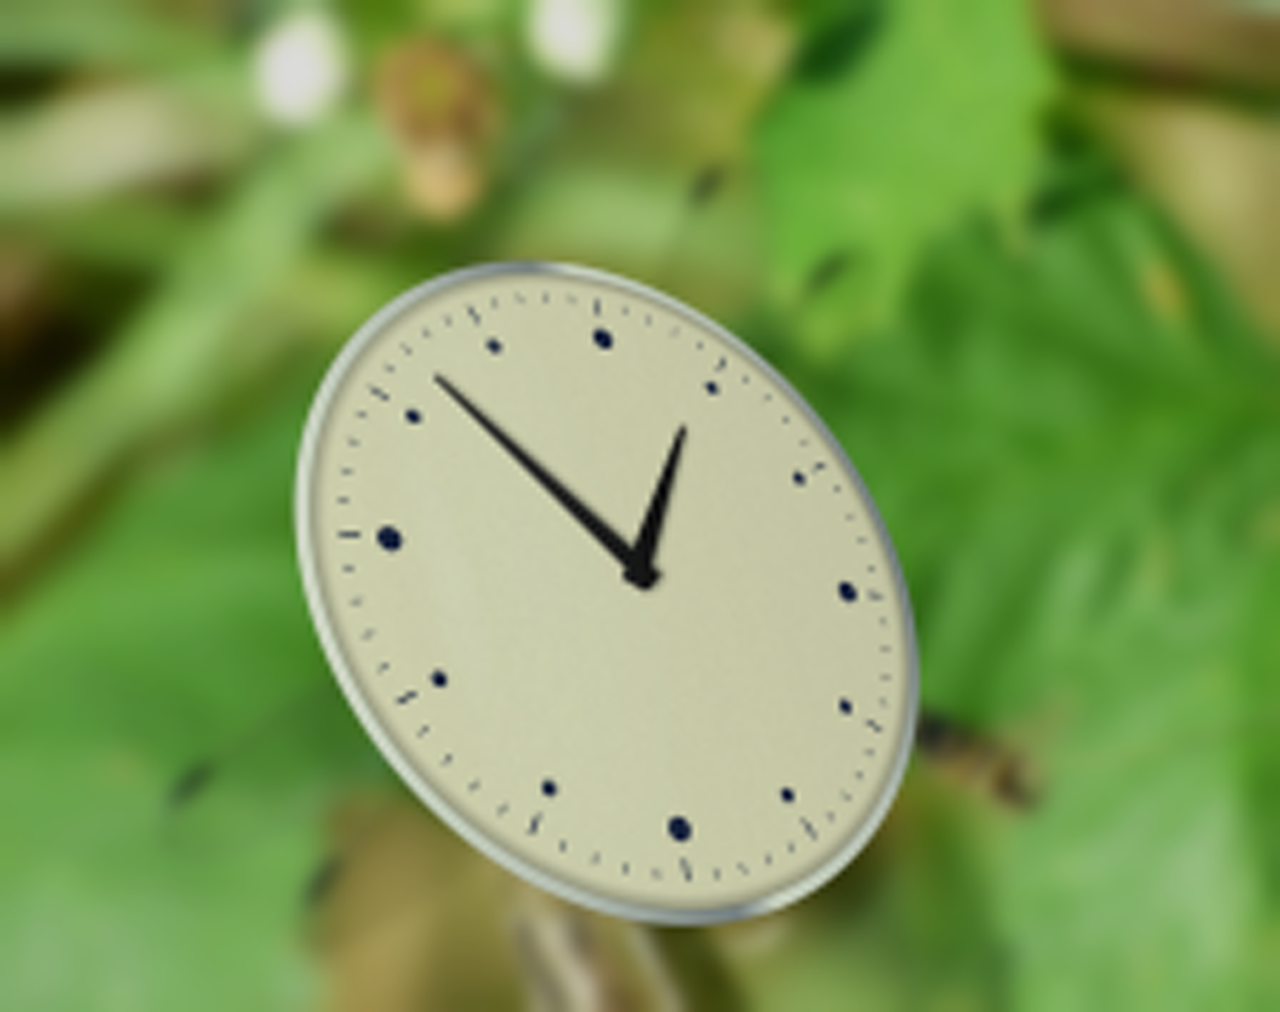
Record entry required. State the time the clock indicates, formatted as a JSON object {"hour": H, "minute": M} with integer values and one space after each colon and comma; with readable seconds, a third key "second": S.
{"hour": 12, "minute": 52}
